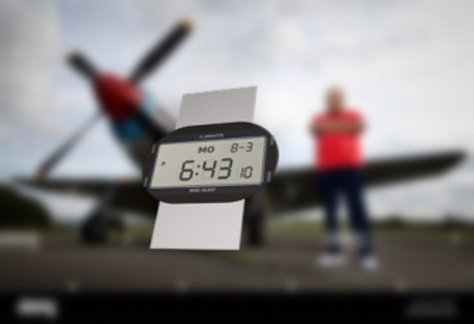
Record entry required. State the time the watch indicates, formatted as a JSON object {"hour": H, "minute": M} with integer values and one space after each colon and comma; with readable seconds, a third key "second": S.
{"hour": 6, "minute": 43, "second": 10}
